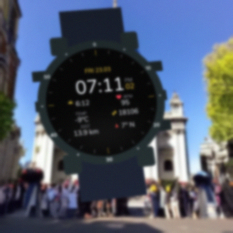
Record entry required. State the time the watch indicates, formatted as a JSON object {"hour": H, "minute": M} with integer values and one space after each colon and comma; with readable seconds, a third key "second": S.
{"hour": 7, "minute": 11}
